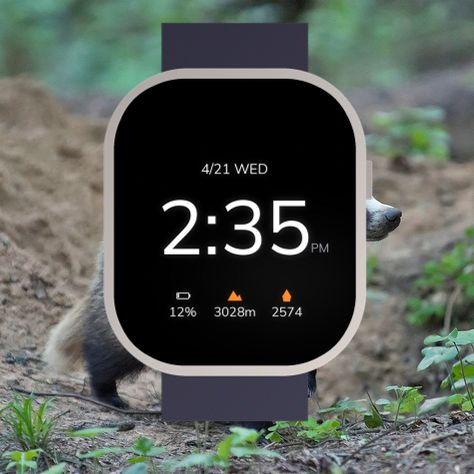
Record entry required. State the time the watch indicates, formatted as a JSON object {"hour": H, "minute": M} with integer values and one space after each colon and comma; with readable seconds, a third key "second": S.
{"hour": 2, "minute": 35}
